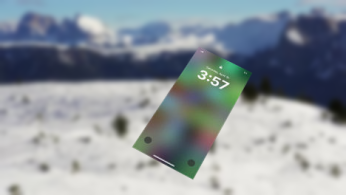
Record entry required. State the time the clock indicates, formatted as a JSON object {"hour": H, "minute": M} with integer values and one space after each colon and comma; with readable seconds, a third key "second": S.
{"hour": 3, "minute": 57}
